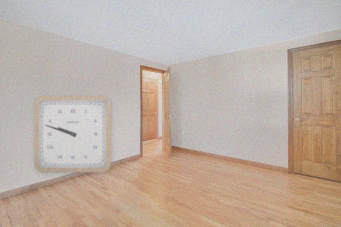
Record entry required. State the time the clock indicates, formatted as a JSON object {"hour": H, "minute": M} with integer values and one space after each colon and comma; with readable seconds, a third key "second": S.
{"hour": 9, "minute": 48}
